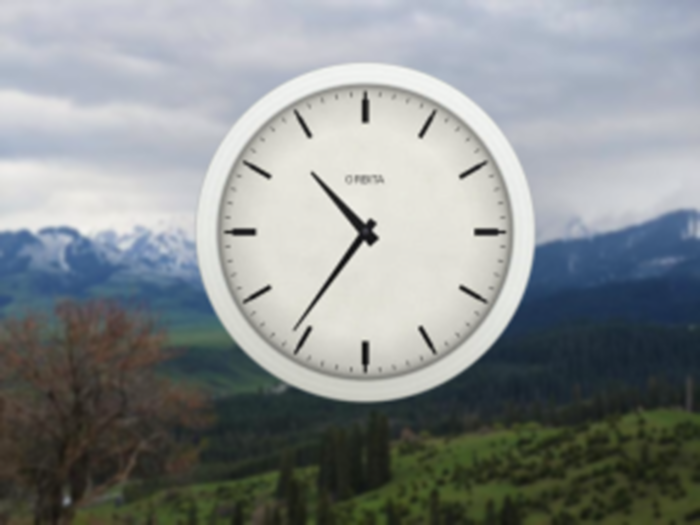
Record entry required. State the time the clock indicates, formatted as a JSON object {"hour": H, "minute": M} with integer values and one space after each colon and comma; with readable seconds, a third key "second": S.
{"hour": 10, "minute": 36}
